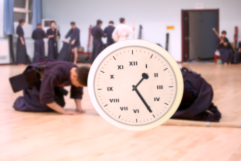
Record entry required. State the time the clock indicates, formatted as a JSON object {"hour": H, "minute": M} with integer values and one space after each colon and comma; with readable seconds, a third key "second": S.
{"hour": 1, "minute": 25}
